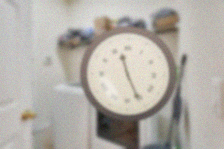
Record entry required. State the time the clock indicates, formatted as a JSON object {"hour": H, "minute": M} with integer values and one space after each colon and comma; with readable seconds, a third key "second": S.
{"hour": 11, "minute": 26}
